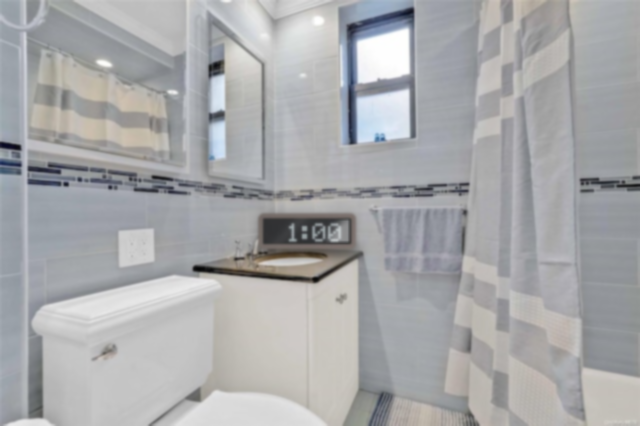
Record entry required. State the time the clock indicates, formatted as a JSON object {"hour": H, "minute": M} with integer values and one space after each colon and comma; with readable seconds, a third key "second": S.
{"hour": 1, "minute": 0}
